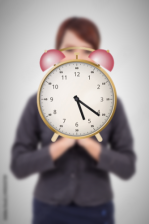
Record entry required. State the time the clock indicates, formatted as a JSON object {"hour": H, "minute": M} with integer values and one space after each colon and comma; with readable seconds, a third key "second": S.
{"hour": 5, "minute": 21}
